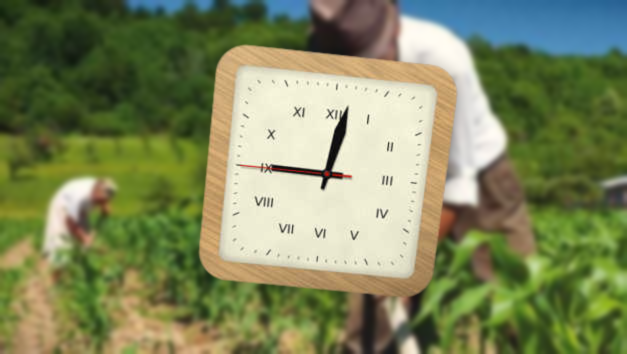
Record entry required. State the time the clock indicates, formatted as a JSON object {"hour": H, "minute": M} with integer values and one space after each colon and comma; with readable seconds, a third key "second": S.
{"hour": 9, "minute": 1, "second": 45}
